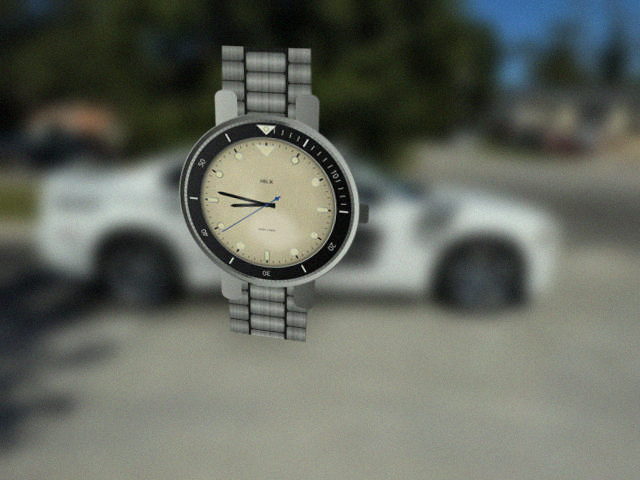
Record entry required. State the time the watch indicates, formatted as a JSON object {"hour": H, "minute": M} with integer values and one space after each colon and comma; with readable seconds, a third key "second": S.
{"hour": 8, "minute": 46, "second": 39}
